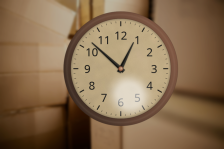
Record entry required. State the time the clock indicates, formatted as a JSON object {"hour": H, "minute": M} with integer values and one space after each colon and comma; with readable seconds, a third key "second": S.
{"hour": 12, "minute": 52}
